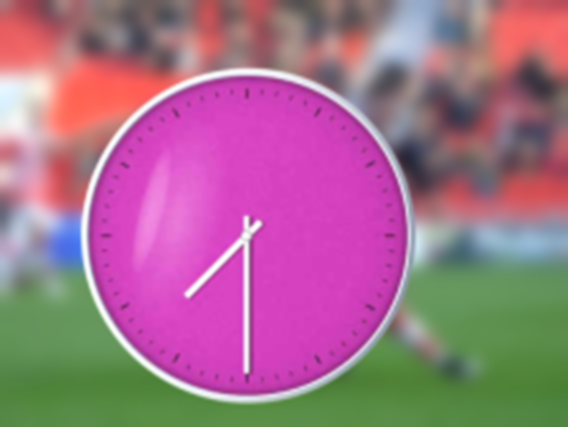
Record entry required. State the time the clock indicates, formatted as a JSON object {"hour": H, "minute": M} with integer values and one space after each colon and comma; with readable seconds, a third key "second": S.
{"hour": 7, "minute": 30}
